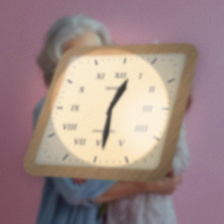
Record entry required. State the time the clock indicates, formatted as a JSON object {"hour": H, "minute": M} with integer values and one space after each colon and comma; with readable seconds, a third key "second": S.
{"hour": 12, "minute": 29}
